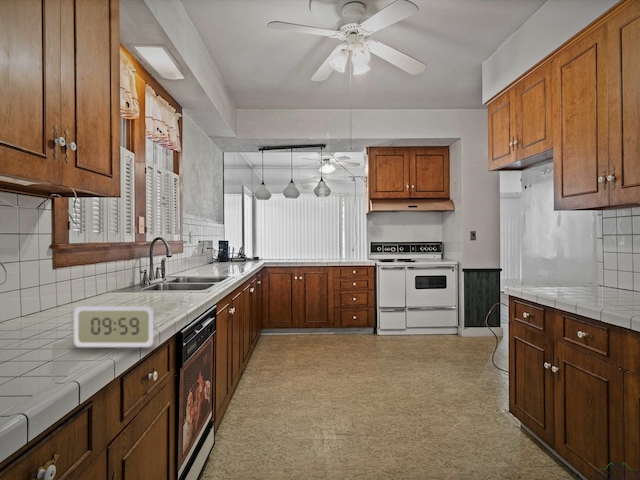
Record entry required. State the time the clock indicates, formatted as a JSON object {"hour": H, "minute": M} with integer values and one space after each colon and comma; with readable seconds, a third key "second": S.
{"hour": 9, "minute": 59}
